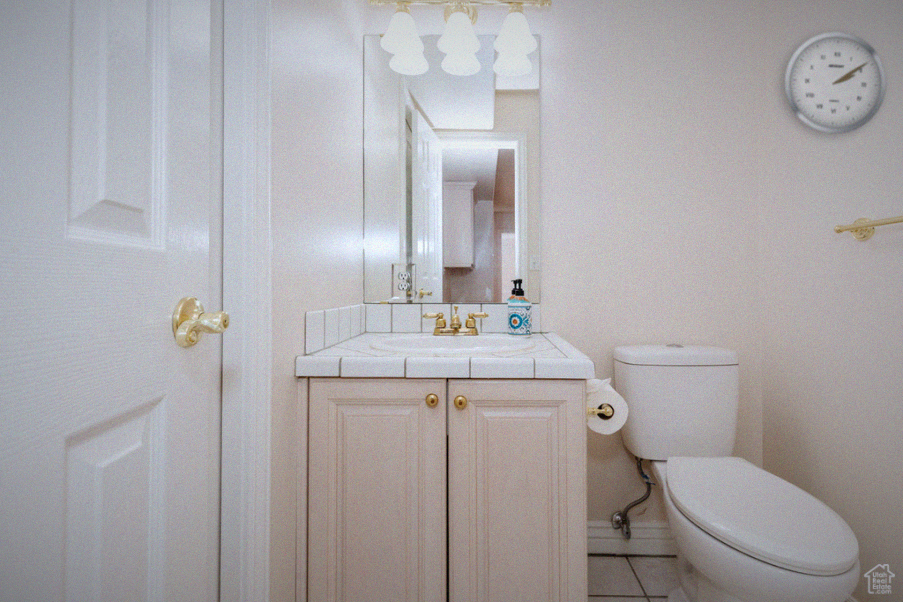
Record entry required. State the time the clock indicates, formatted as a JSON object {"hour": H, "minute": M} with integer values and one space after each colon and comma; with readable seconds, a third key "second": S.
{"hour": 2, "minute": 9}
